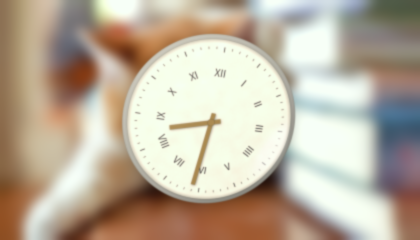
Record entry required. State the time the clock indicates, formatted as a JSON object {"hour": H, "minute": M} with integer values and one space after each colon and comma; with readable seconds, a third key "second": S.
{"hour": 8, "minute": 31}
